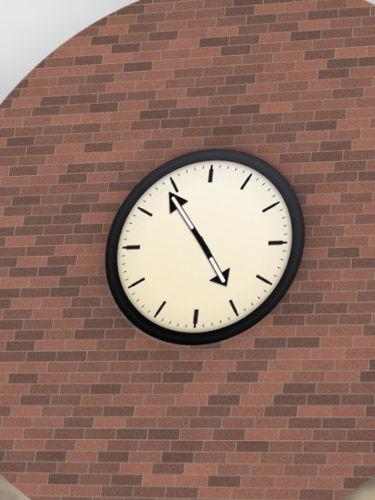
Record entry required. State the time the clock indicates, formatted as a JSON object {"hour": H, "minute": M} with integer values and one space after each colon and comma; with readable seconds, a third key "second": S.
{"hour": 4, "minute": 54}
